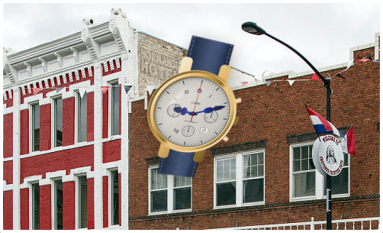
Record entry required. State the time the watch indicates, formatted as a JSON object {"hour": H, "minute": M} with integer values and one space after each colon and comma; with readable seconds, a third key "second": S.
{"hour": 9, "minute": 11}
